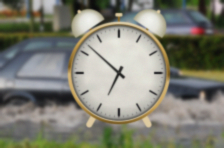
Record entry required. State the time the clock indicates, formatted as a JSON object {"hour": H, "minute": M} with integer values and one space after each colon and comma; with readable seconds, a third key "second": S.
{"hour": 6, "minute": 52}
